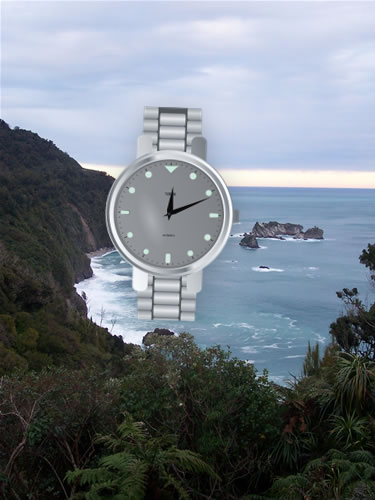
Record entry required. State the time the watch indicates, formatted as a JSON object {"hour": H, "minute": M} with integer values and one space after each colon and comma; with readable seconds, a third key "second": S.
{"hour": 12, "minute": 11}
